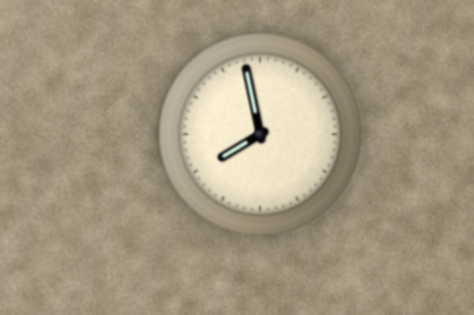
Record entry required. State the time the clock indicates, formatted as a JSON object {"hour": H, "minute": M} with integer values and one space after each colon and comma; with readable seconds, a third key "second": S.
{"hour": 7, "minute": 58}
